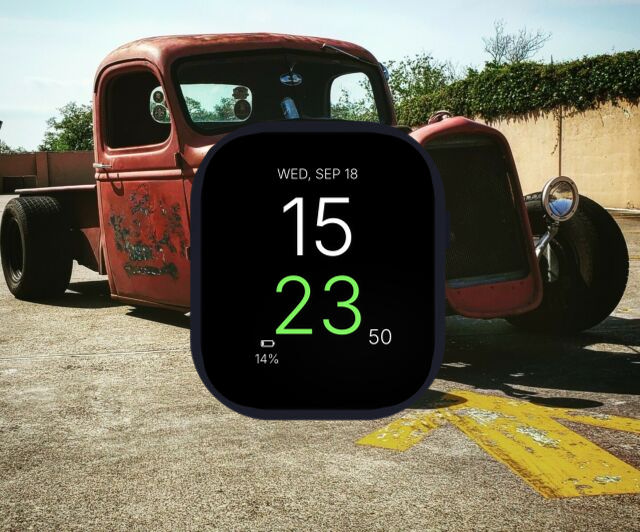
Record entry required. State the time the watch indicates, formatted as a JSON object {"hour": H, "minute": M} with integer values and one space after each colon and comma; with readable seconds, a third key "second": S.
{"hour": 15, "minute": 23, "second": 50}
